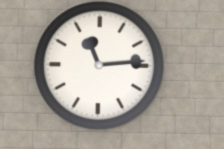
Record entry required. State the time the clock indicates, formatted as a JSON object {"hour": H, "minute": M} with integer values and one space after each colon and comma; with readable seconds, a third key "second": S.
{"hour": 11, "minute": 14}
